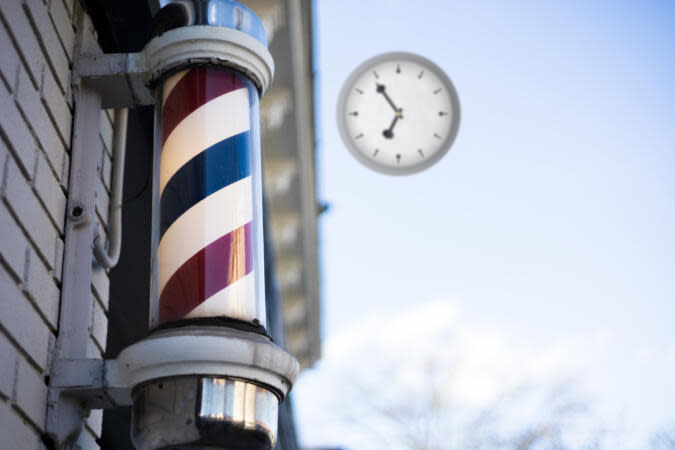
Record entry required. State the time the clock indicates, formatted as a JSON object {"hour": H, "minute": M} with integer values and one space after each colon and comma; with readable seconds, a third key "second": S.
{"hour": 6, "minute": 54}
